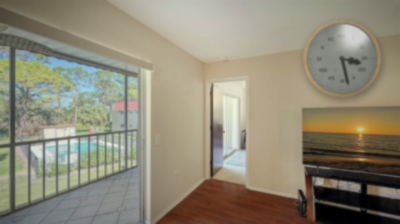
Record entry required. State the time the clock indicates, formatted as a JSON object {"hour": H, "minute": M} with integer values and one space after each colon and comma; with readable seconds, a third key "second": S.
{"hour": 3, "minute": 28}
